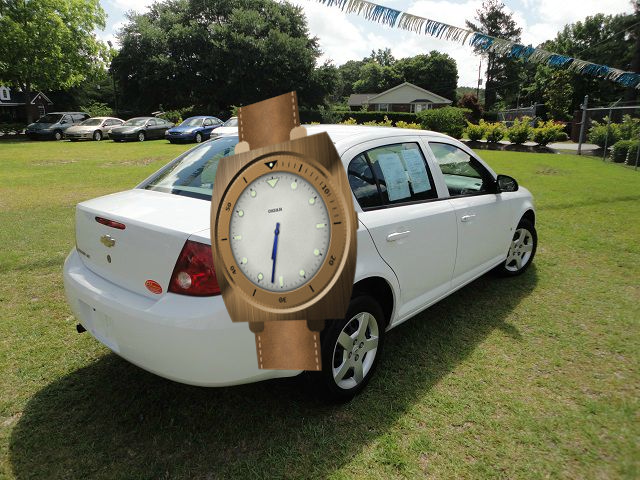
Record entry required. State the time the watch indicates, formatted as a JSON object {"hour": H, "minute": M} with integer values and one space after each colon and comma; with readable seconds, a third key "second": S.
{"hour": 6, "minute": 32}
